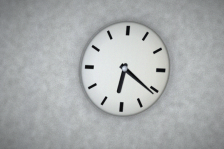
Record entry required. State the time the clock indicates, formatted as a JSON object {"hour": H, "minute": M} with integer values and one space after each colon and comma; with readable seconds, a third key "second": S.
{"hour": 6, "minute": 21}
